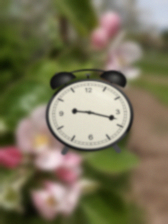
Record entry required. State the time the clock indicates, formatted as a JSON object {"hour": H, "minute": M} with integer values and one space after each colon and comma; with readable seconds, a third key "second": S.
{"hour": 9, "minute": 18}
